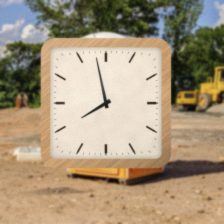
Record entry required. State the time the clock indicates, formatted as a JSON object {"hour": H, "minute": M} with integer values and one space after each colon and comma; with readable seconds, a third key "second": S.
{"hour": 7, "minute": 58}
